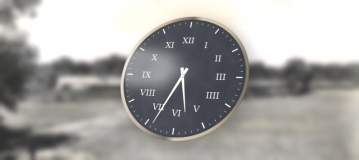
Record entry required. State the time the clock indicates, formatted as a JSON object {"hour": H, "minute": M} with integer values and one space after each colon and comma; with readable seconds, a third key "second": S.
{"hour": 5, "minute": 34}
